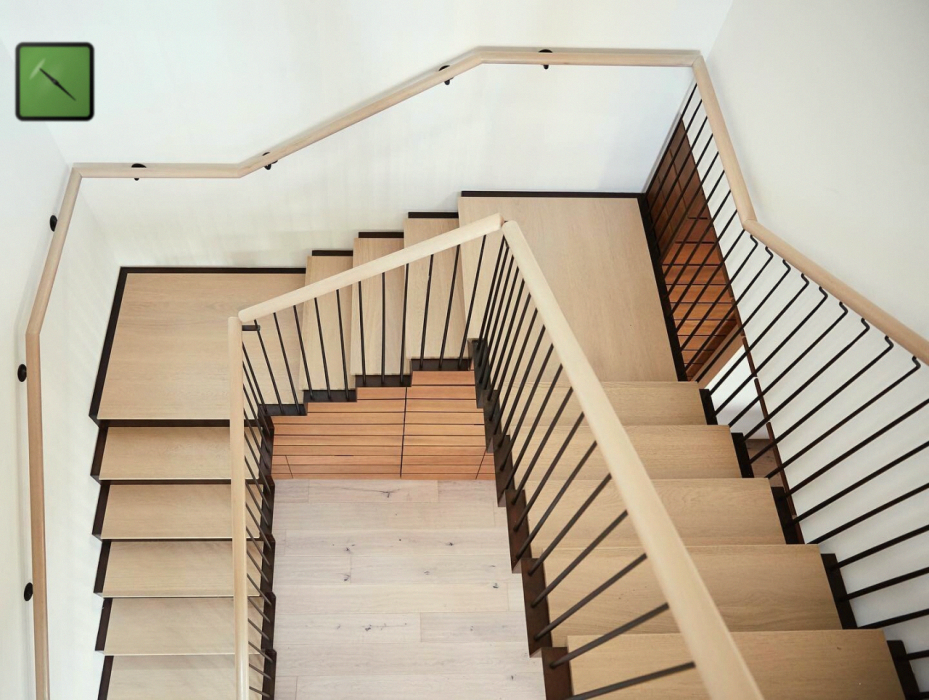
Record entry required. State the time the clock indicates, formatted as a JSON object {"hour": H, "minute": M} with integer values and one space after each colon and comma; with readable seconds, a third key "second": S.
{"hour": 10, "minute": 22}
